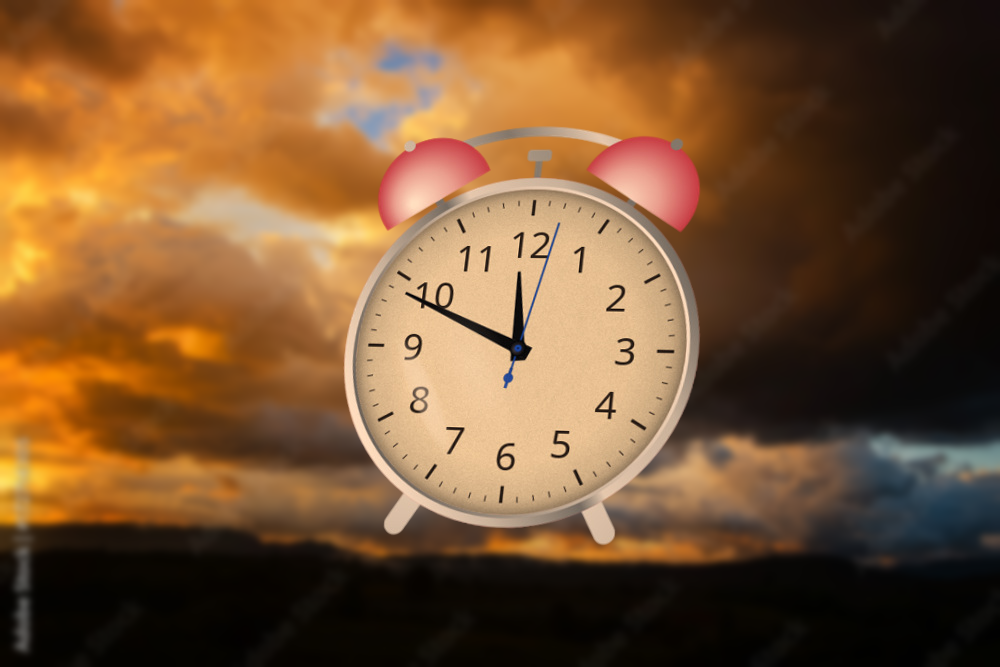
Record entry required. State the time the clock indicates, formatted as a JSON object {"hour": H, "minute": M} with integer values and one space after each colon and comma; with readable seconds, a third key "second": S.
{"hour": 11, "minute": 49, "second": 2}
